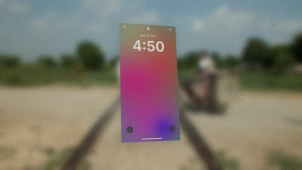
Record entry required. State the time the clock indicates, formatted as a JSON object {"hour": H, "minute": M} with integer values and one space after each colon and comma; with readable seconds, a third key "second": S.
{"hour": 4, "minute": 50}
